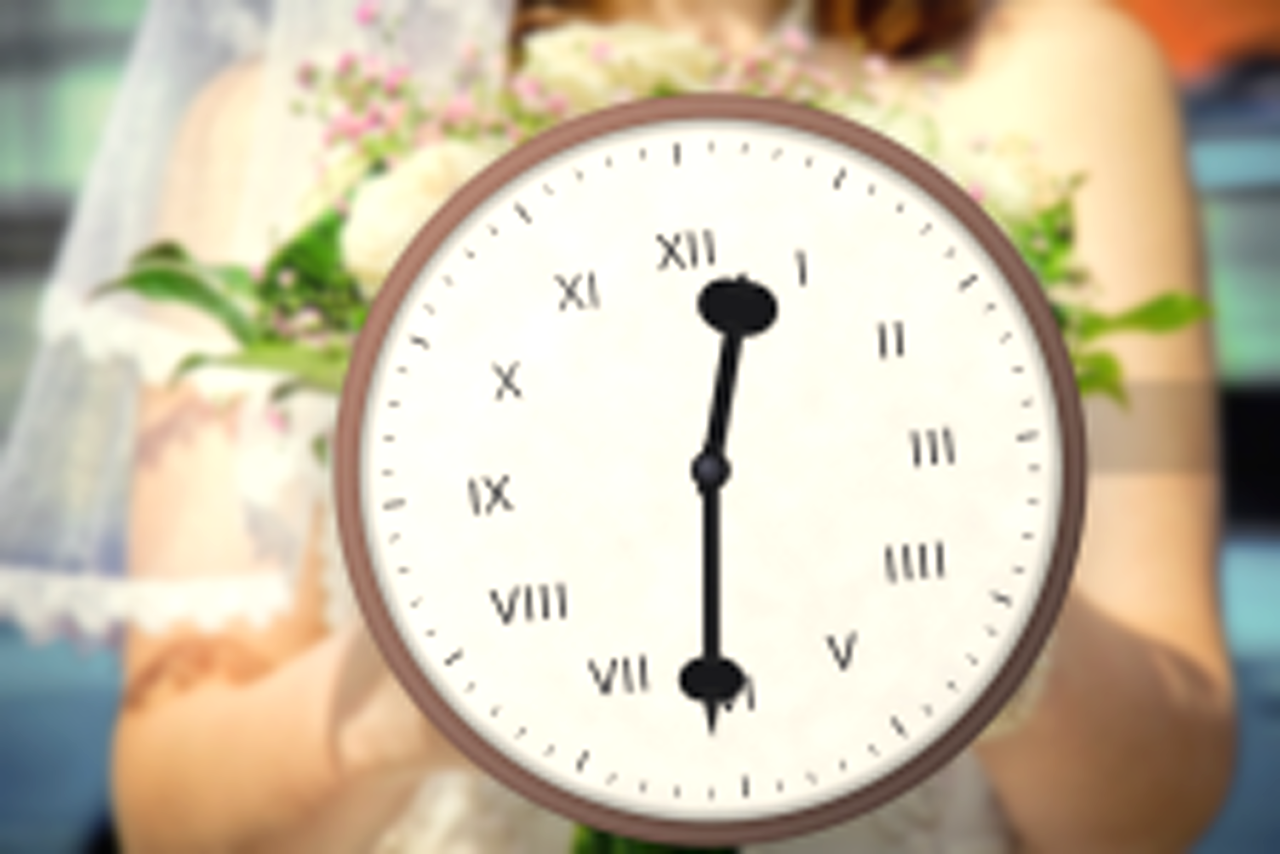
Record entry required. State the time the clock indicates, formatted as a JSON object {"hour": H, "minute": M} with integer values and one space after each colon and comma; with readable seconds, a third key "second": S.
{"hour": 12, "minute": 31}
